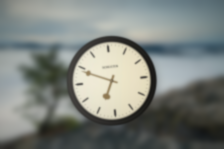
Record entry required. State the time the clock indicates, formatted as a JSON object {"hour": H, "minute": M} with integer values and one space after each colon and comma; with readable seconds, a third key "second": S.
{"hour": 6, "minute": 49}
